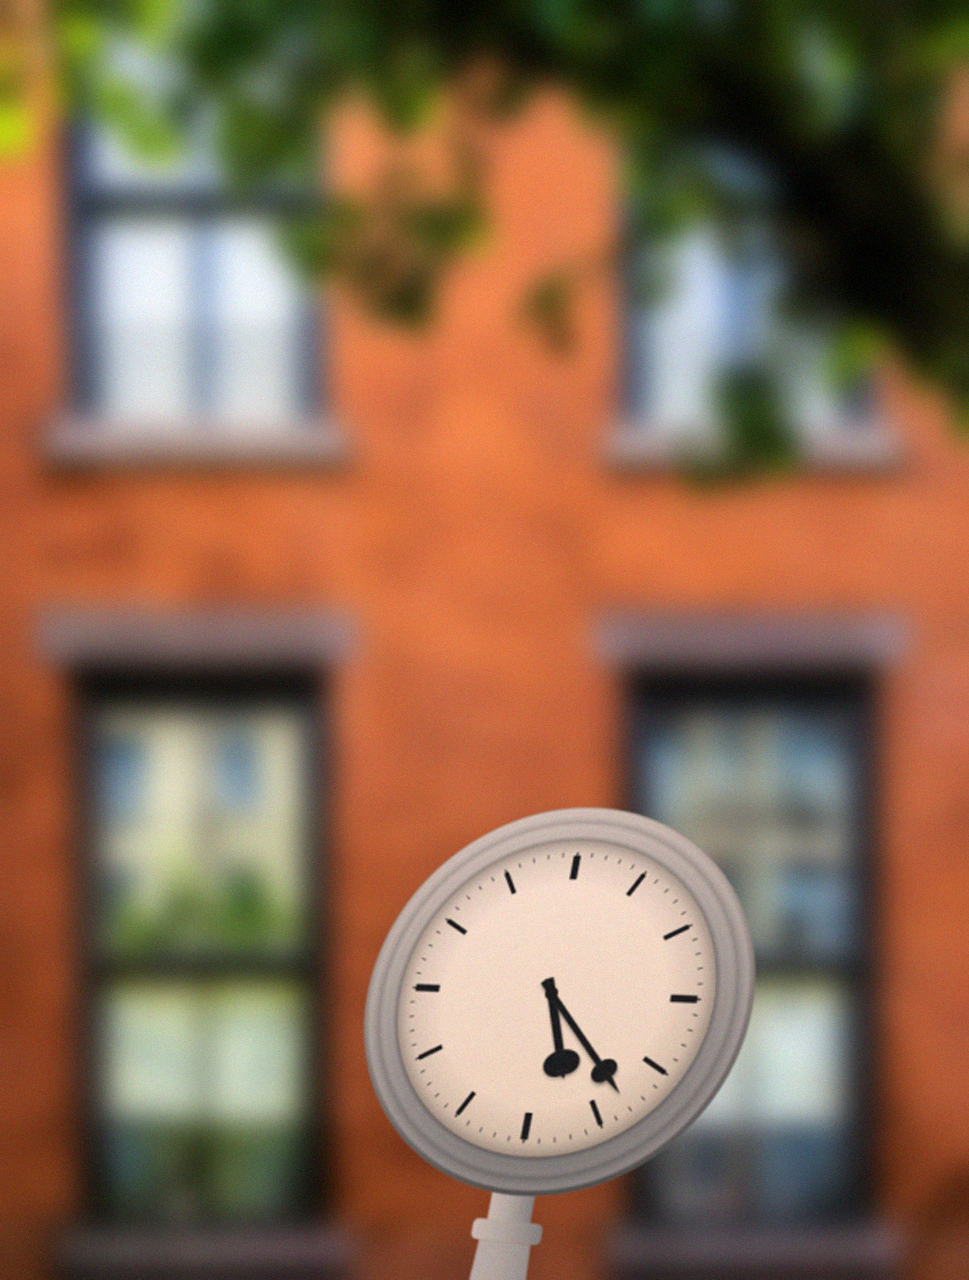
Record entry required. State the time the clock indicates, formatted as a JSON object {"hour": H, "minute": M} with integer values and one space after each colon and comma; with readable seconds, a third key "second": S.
{"hour": 5, "minute": 23}
